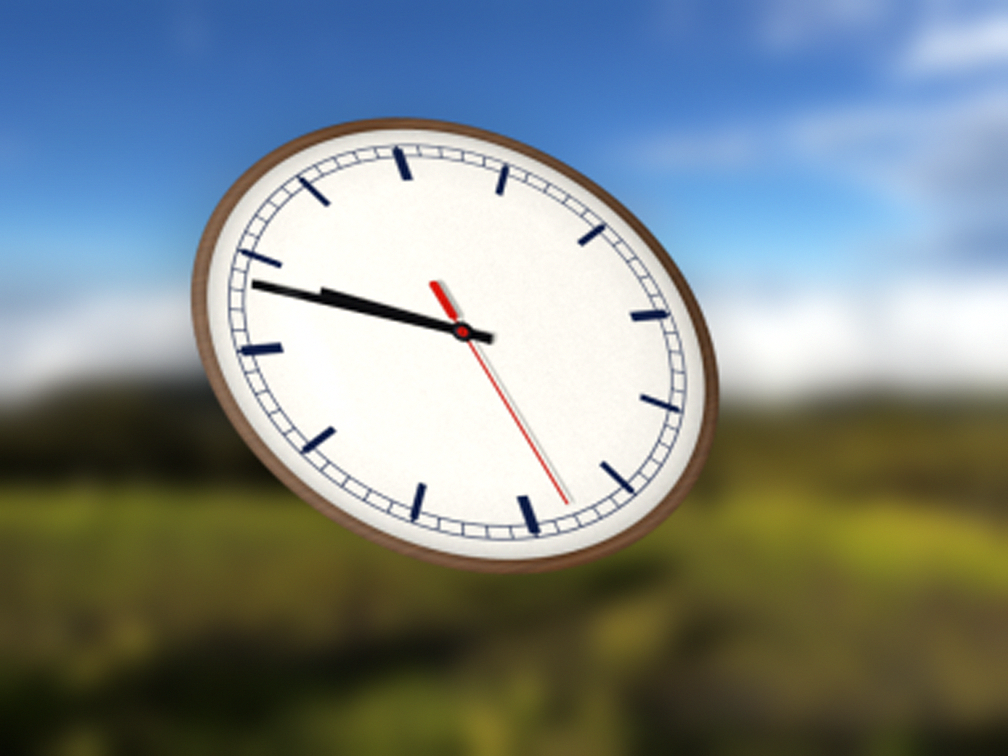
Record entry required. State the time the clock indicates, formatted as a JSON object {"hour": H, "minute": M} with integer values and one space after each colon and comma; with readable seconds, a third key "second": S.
{"hour": 9, "minute": 48, "second": 28}
